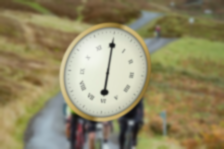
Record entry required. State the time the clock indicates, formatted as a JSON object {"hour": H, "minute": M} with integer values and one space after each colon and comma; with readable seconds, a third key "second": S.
{"hour": 6, "minute": 0}
